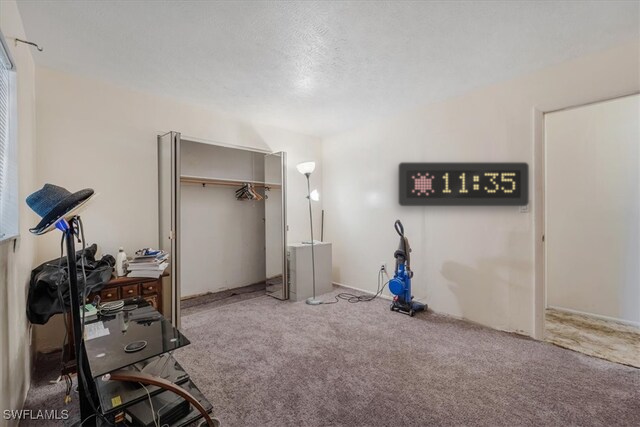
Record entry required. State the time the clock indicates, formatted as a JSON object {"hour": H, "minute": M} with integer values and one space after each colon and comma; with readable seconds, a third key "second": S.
{"hour": 11, "minute": 35}
